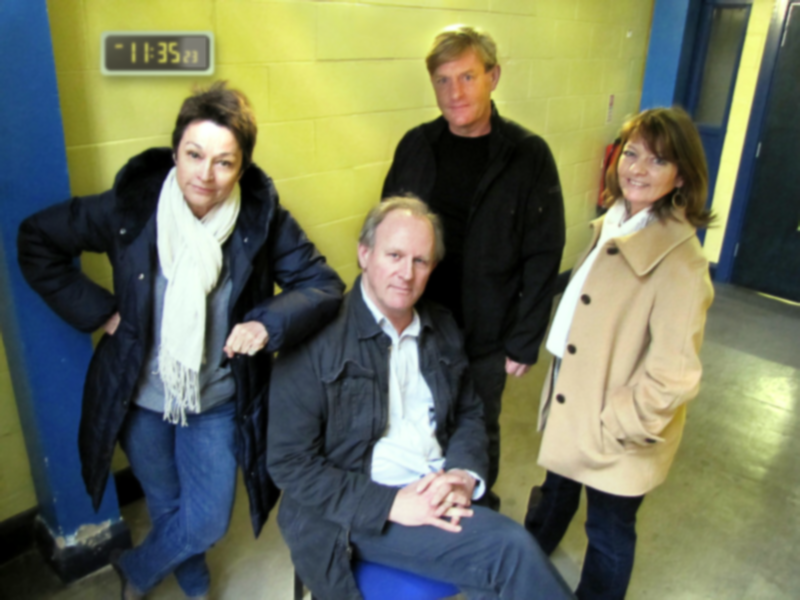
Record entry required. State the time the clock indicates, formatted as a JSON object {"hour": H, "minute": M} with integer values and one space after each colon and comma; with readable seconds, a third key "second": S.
{"hour": 11, "minute": 35}
